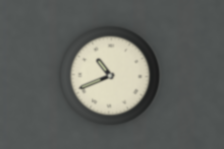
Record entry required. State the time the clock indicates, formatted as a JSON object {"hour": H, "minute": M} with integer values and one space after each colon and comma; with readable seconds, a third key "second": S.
{"hour": 10, "minute": 41}
